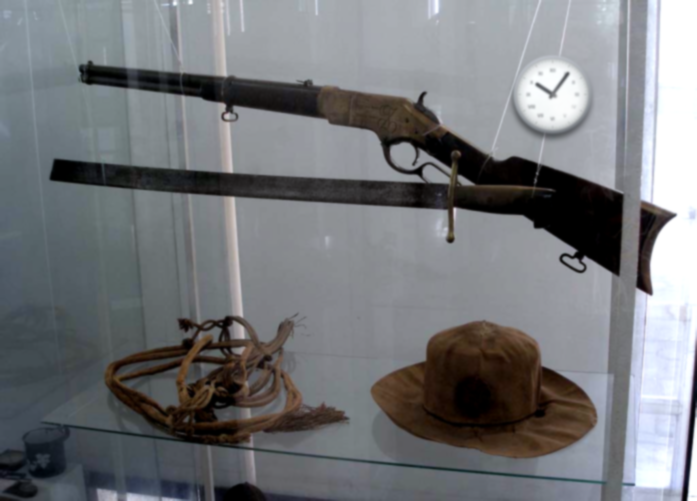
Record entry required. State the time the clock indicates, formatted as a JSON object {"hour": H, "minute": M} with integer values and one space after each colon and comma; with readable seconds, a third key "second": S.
{"hour": 10, "minute": 6}
